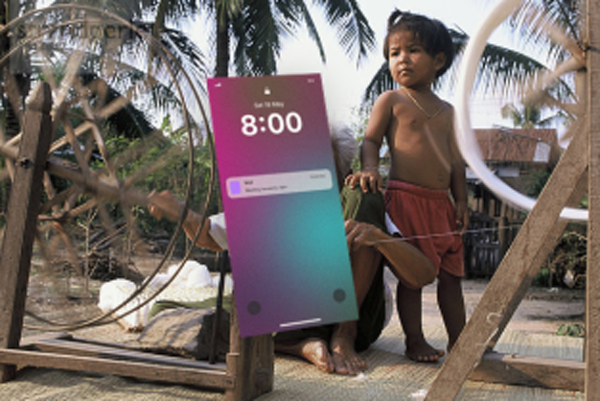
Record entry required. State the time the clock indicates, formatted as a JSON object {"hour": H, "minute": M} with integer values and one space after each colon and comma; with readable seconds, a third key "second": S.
{"hour": 8, "minute": 0}
